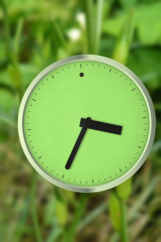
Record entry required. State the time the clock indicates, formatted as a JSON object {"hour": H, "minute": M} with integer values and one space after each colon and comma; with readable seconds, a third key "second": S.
{"hour": 3, "minute": 35}
